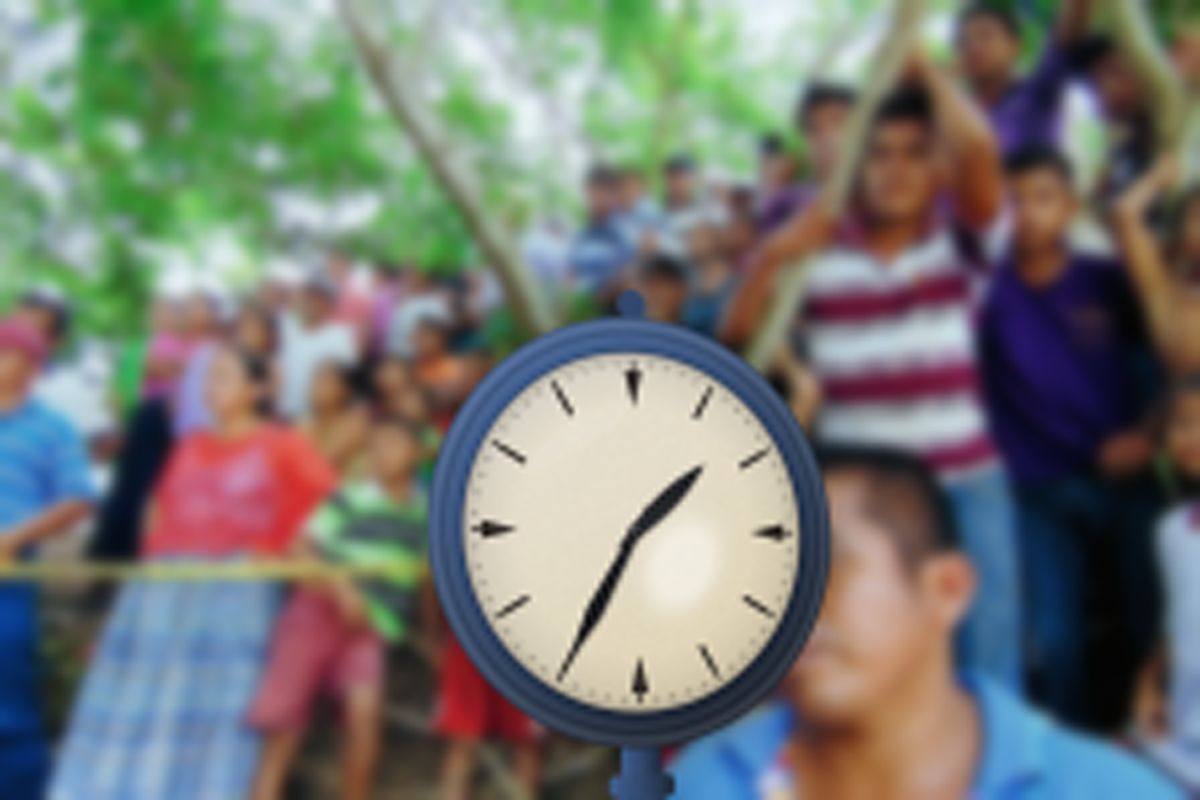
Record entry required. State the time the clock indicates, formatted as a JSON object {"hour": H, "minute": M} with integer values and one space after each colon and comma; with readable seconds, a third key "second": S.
{"hour": 1, "minute": 35}
